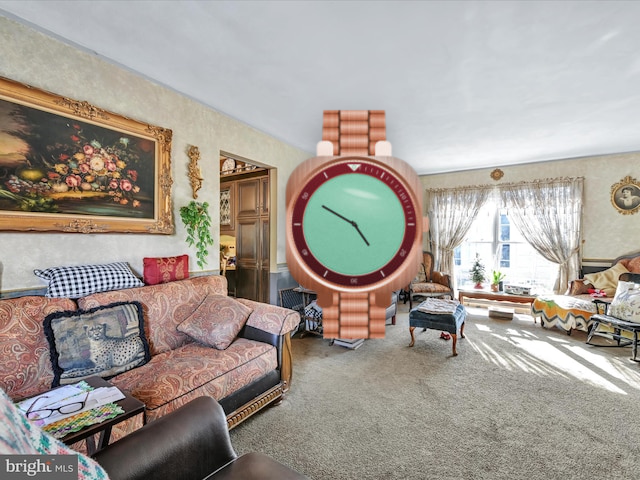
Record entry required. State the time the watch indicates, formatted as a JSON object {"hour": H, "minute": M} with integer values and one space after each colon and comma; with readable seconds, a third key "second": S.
{"hour": 4, "minute": 50}
